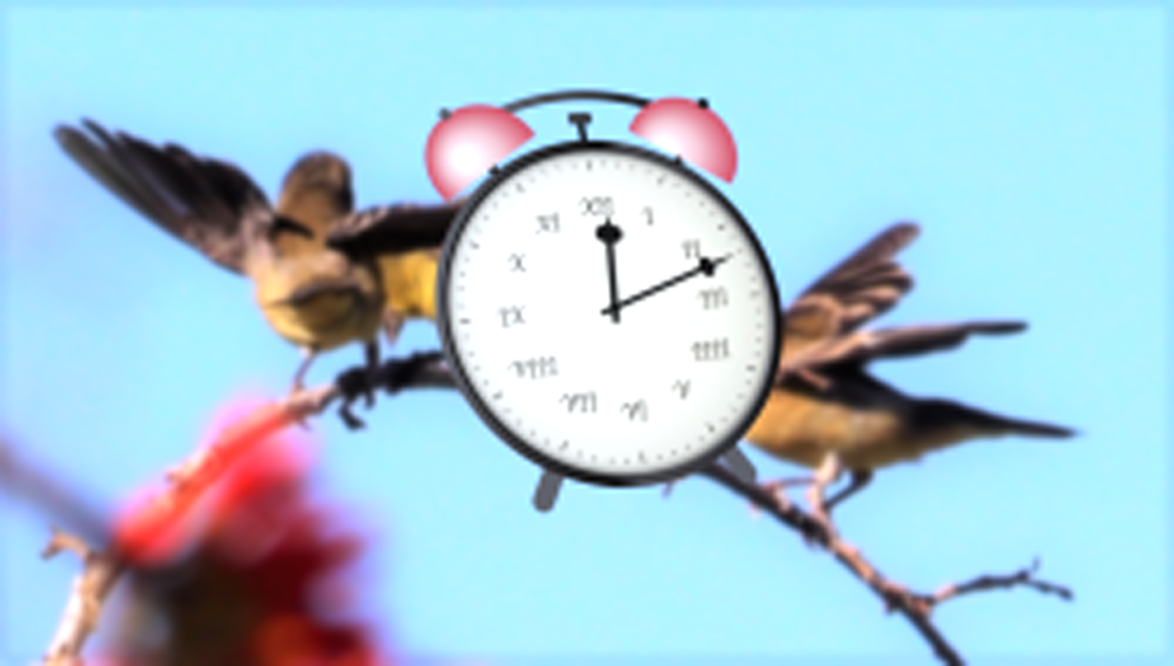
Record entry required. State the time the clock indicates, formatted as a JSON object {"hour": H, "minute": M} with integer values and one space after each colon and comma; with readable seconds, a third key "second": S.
{"hour": 12, "minute": 12}
